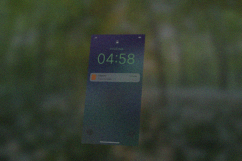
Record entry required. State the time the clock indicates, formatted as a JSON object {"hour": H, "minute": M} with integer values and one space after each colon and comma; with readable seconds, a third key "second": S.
{"hour": 4, "minute": 58}
